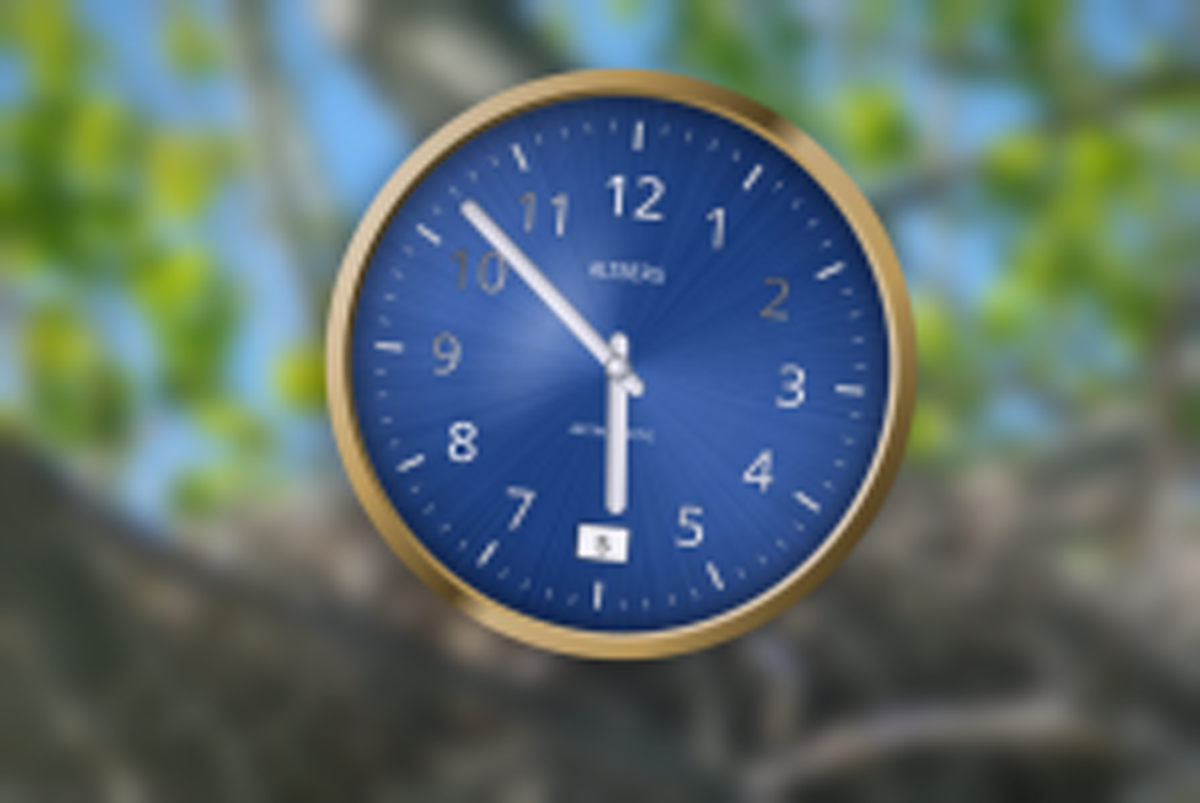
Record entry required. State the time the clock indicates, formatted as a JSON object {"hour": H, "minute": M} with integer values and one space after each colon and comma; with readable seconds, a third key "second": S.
{"hour": 5, "minute": 52}
